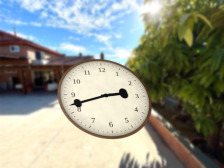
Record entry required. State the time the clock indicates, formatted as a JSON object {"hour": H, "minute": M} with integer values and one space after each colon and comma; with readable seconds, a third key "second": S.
{"hour": 2, "minute": 42}
